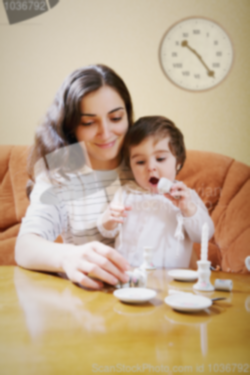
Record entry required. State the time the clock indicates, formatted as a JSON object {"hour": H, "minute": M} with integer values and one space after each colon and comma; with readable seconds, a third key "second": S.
{"hour": 10, "minute": 24}
